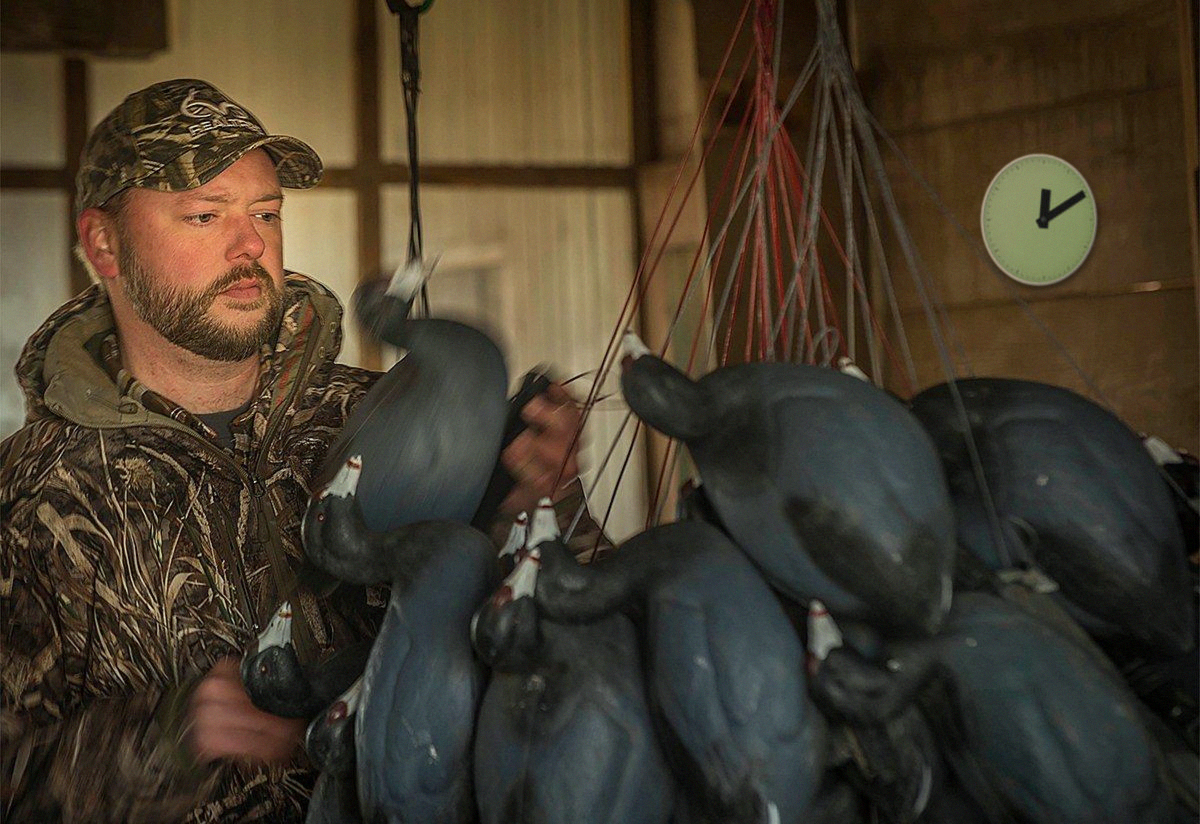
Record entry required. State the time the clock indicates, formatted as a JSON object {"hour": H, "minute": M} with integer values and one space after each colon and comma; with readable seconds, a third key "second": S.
{"hour": 12, "minute": 10}
